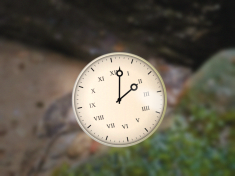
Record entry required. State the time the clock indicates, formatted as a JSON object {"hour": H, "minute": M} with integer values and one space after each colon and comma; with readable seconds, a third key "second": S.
{"hour": 2, "minute": 2}
